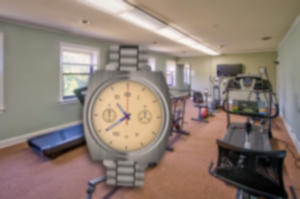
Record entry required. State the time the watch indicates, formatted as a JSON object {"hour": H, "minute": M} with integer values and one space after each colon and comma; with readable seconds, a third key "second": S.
{"hour": 10, "minute": 39}
